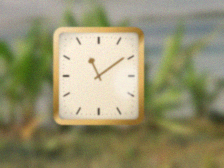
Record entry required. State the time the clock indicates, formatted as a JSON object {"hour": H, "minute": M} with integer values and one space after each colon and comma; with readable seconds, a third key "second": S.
{"hour": 11, "minute": 9}
